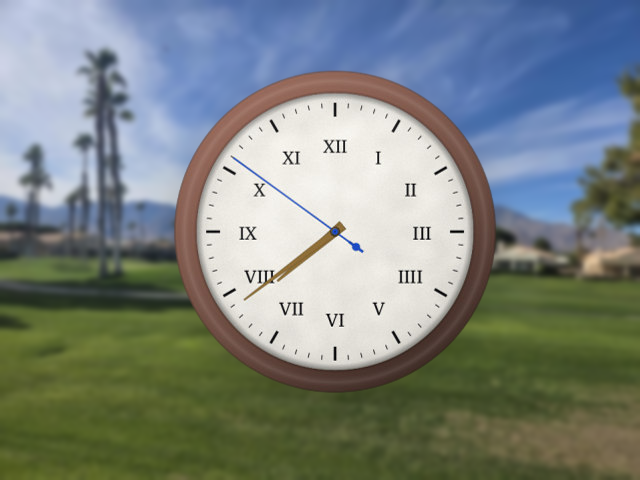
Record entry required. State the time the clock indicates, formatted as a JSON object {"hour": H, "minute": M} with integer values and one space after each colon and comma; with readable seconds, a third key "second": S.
{"hour": 7, "minute": 38, "second": 51}
